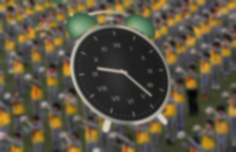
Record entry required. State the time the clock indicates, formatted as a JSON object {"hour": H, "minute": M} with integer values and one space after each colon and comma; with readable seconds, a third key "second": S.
{"hour": 9, "minute": 23}
